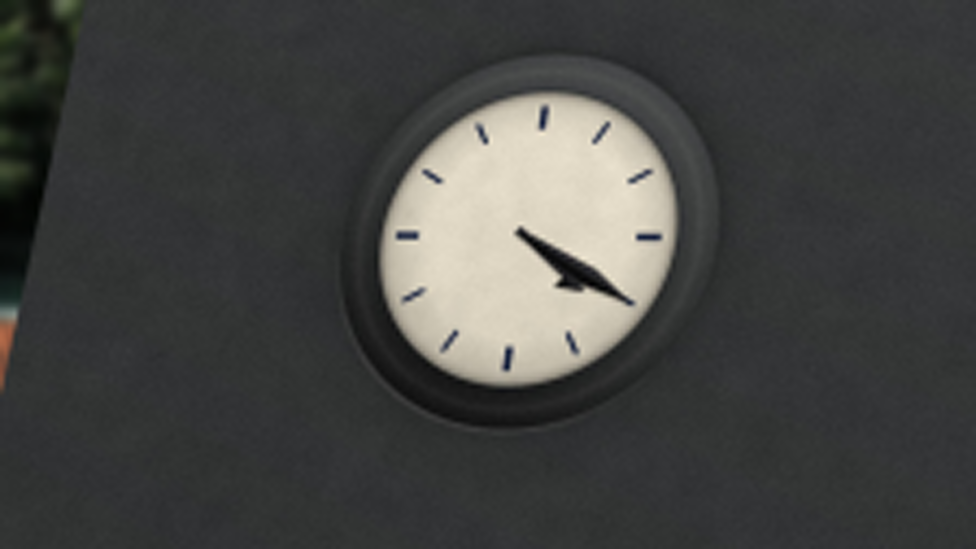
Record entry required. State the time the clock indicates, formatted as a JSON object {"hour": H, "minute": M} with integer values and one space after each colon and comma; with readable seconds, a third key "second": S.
{"hour": 4, "minute": 20}
